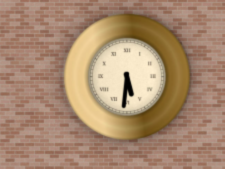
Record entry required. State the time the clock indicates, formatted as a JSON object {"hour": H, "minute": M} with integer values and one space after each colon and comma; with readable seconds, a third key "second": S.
{"hour": 5, "minute": 31}
